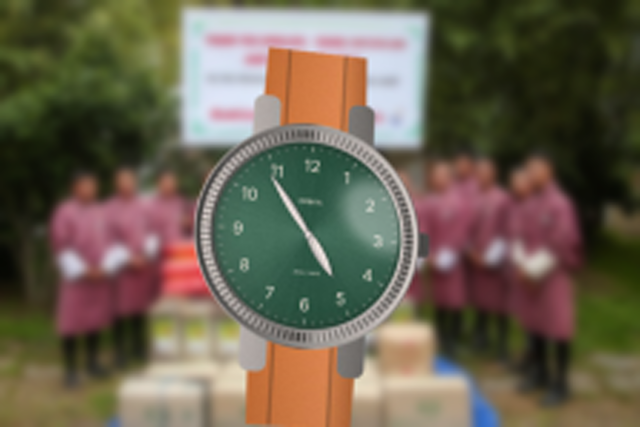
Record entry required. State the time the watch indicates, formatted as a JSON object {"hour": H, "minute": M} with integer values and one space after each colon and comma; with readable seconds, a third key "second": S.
{"hour": 4, "minute": 54}
